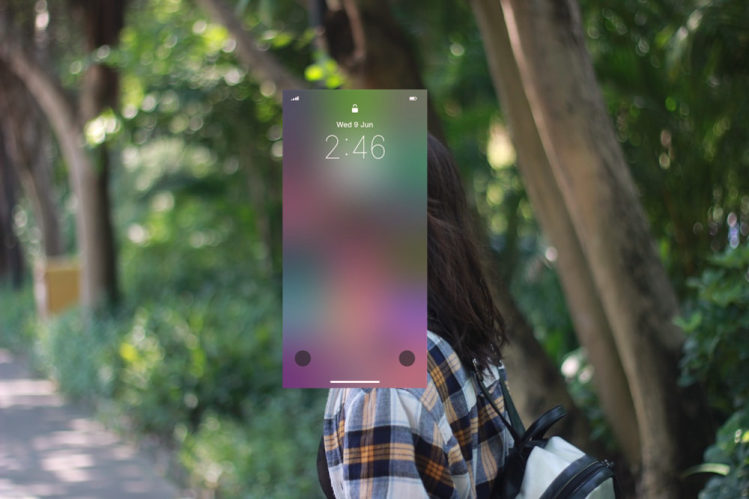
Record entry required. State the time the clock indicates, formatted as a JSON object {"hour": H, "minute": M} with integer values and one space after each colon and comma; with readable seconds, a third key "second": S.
{"hour": 2, "minute": 46}
